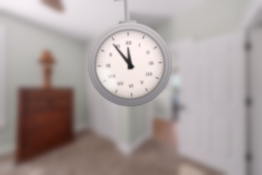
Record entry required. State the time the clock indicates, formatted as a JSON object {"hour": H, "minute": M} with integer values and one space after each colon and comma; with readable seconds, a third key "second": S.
{"hour": 11, "minute": 54}
